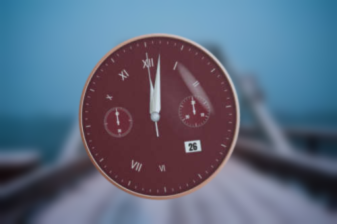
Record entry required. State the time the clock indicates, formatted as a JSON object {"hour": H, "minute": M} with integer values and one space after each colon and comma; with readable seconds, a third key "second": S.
{"hour": 12, "minute": 2}
